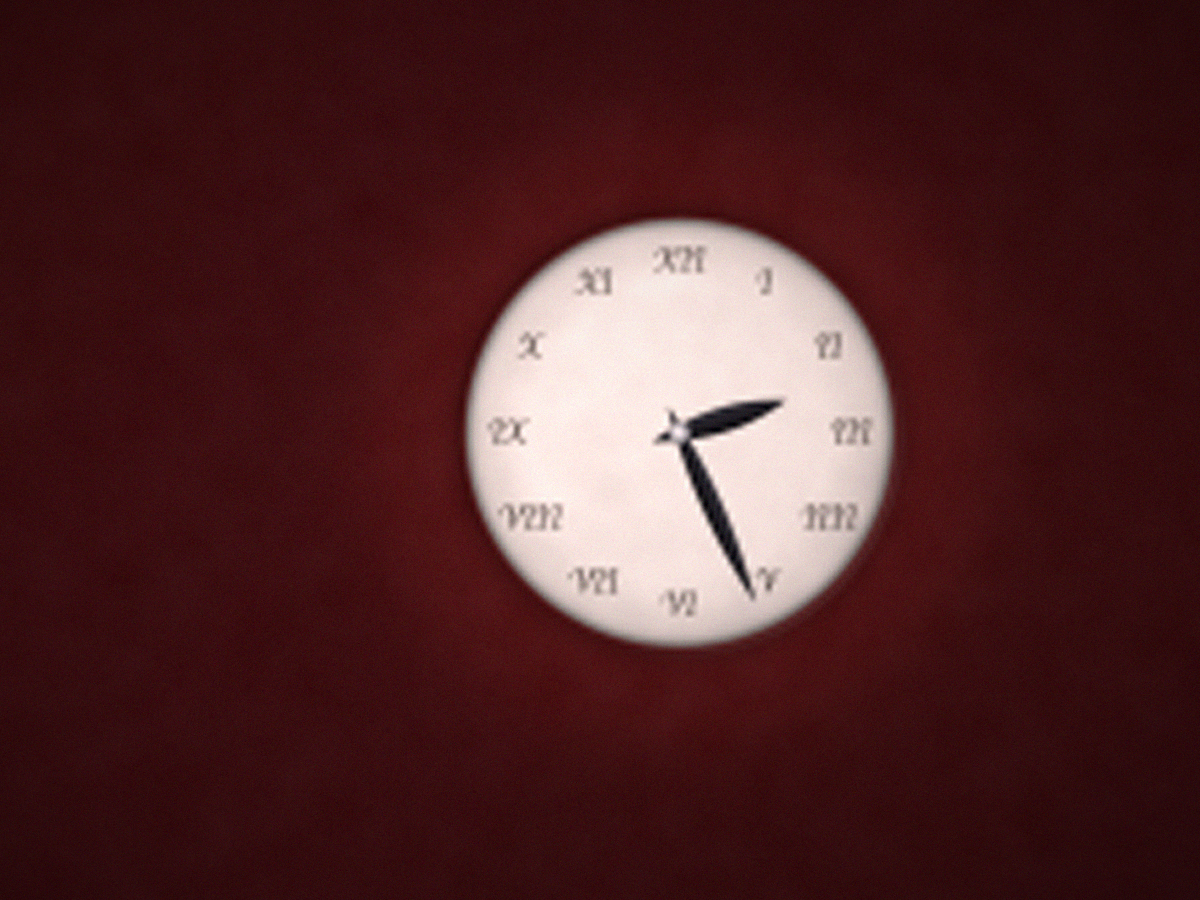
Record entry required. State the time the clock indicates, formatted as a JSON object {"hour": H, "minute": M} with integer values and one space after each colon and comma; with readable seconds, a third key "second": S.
{"hour": 2, "minute": 26}
